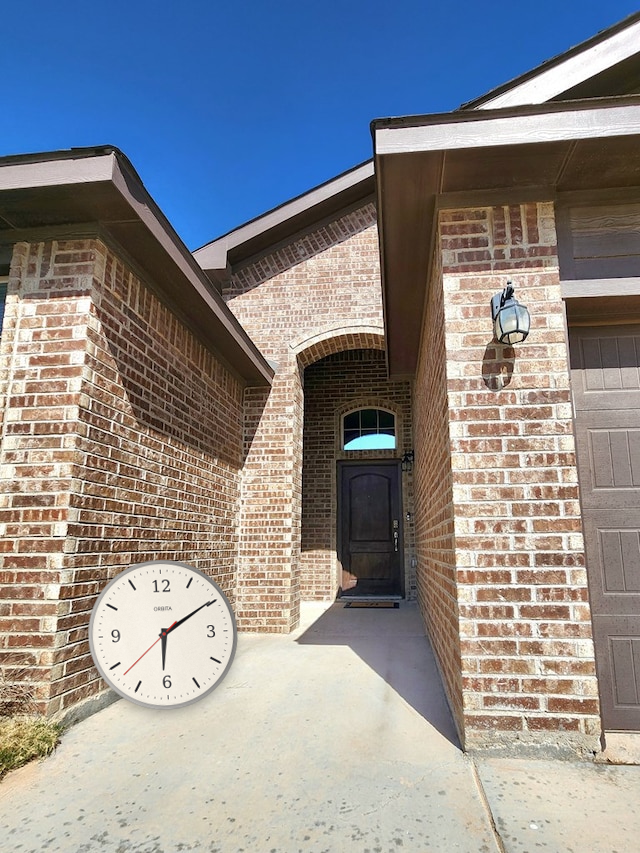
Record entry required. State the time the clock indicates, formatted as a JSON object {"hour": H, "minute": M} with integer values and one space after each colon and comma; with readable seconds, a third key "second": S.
{"hour": 6, "minute": 9, "second": 38}
